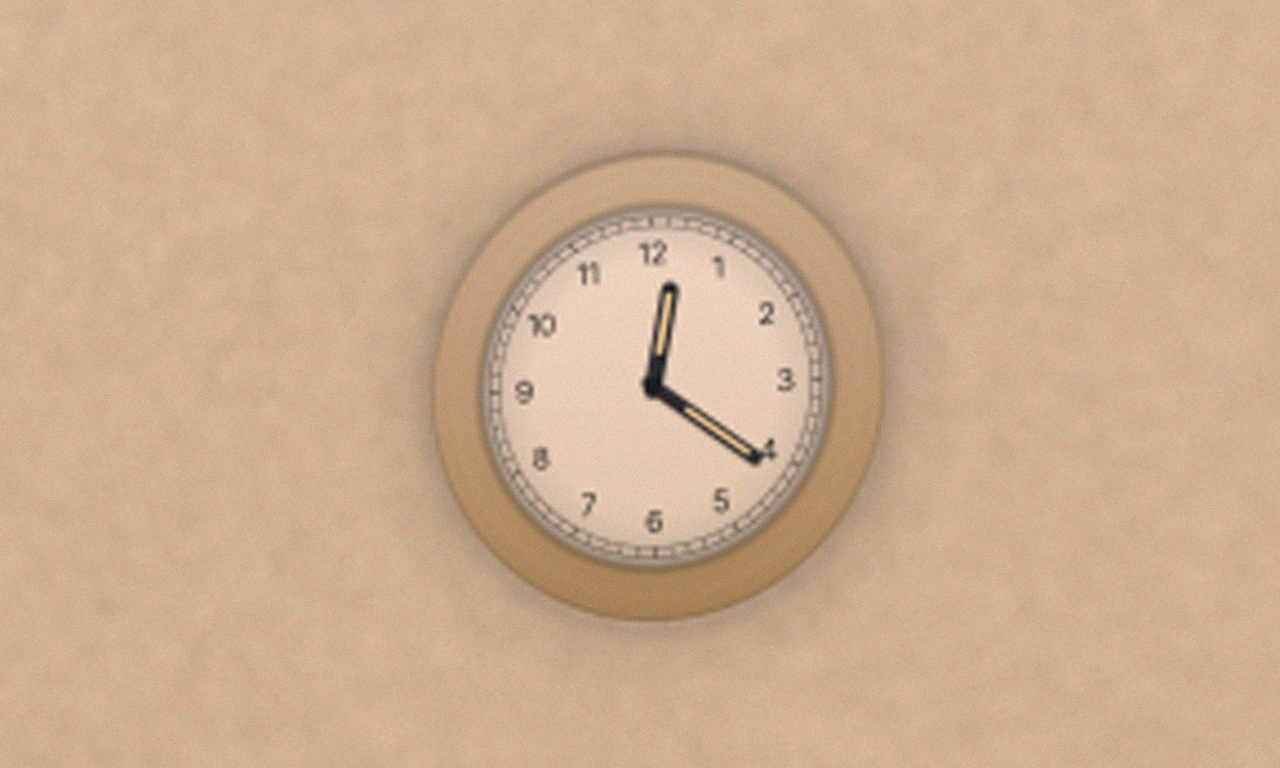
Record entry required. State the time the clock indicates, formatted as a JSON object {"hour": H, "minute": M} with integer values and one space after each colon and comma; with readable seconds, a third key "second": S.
{"hour": 12, "minute": 21}
